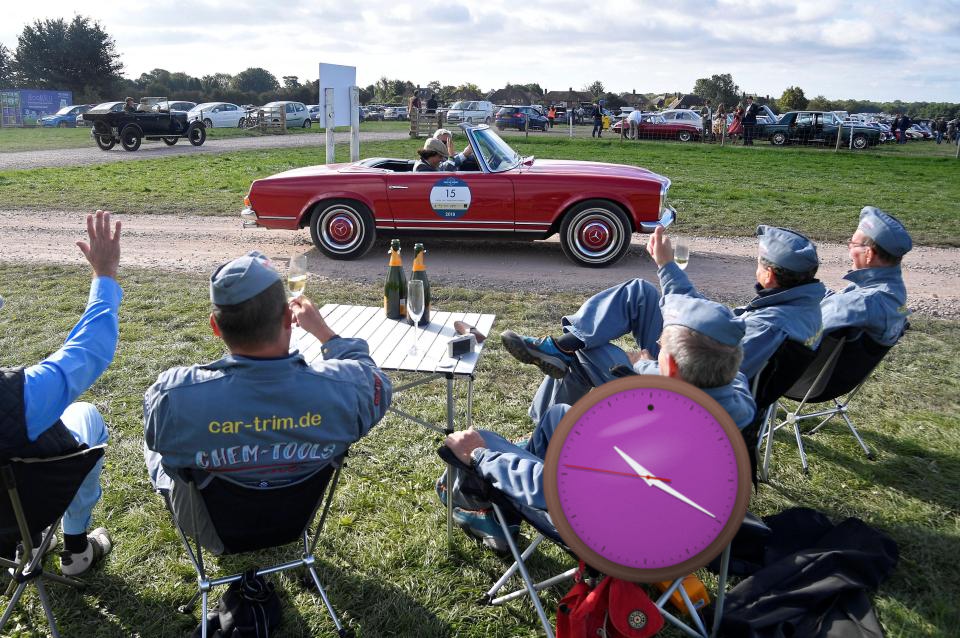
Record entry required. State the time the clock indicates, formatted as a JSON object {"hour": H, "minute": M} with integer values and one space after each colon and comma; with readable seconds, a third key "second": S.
{"hour": 10, "minute": 19, "second": 46}
